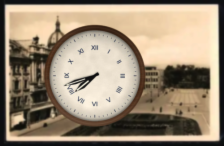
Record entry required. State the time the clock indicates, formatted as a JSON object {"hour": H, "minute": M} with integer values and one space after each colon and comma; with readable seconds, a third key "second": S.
{"hour": 7, "minute": 42}
